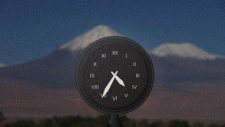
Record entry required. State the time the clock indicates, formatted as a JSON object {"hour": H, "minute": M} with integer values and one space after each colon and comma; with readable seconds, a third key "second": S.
{"hour": 4, "minute": 35}
